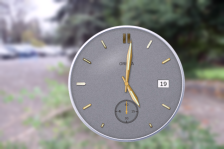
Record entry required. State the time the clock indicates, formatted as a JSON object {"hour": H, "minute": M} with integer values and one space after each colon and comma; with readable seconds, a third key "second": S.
{"hour": 5, "minute": 1}
